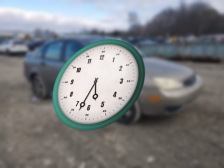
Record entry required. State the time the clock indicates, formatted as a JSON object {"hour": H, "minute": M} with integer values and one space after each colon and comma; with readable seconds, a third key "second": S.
{"hour": 5, "minute": 33}
